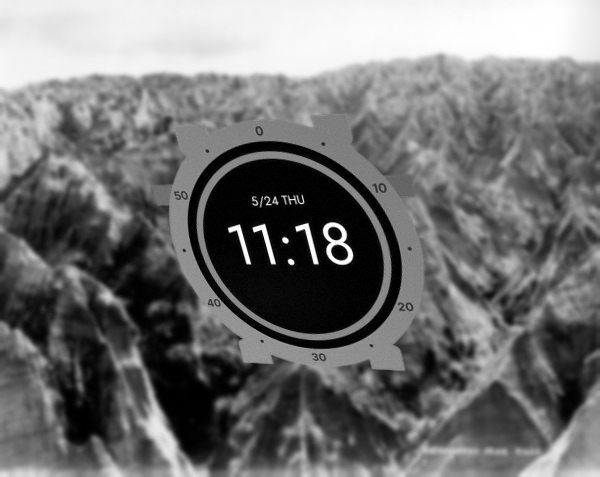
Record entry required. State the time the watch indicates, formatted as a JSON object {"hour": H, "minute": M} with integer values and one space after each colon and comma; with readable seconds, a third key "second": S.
{"hour": 11, "minute": 18}
